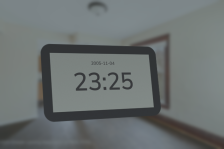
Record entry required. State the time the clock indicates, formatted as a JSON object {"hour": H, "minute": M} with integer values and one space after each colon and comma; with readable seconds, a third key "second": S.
{"hour": 23, "minute": 25}
